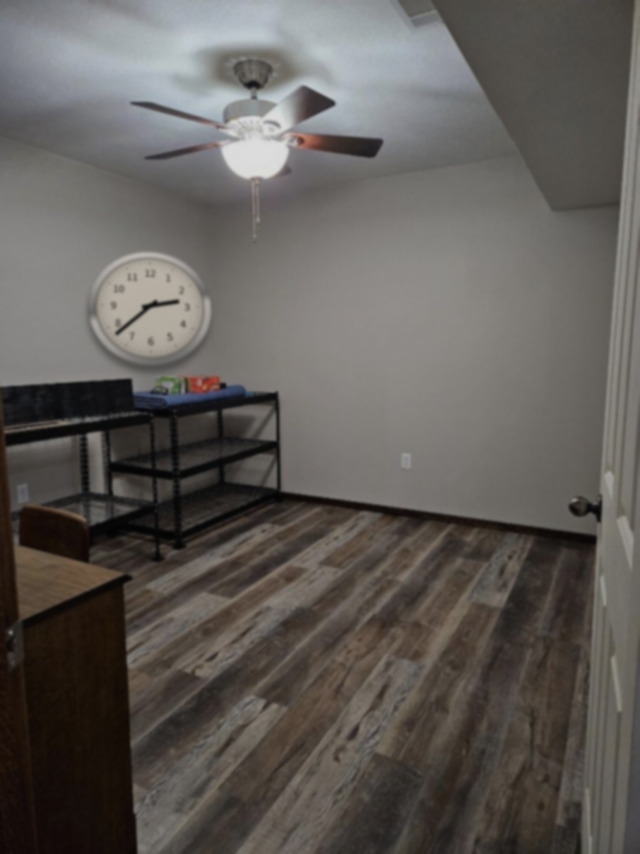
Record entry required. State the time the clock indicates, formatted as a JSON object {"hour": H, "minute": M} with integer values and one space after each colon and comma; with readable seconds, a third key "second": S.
{"hour": 2, "minute": 38}
